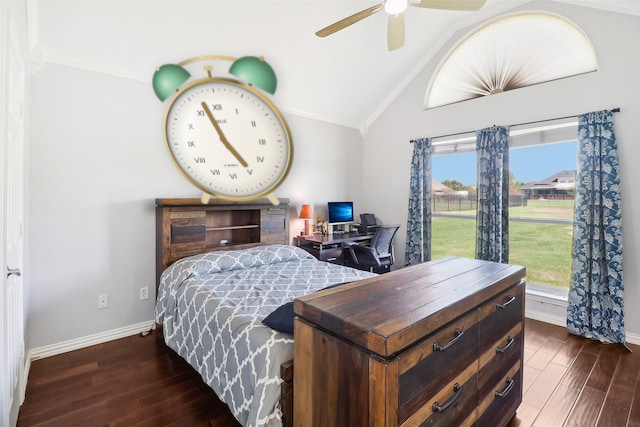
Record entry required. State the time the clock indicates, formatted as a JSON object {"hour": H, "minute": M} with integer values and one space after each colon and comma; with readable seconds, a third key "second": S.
{"hour": 4, "minute": 57}
